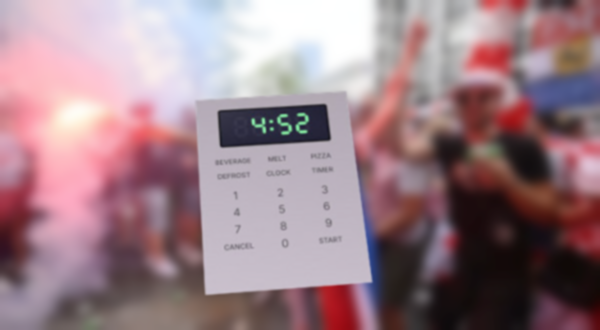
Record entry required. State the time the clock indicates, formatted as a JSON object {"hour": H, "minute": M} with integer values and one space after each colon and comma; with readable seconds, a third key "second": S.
{"hour": 4, "minute": 52}
